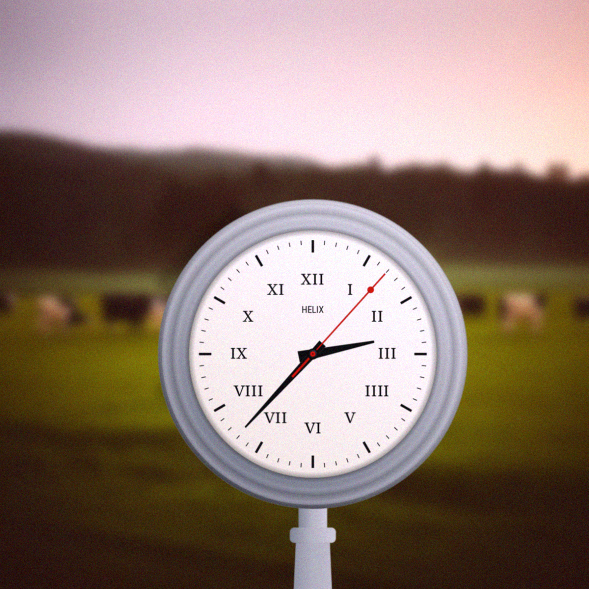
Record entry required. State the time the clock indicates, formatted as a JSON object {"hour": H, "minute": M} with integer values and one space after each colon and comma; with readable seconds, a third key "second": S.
{"hour": 2, "minute": 37, "second": 7}
